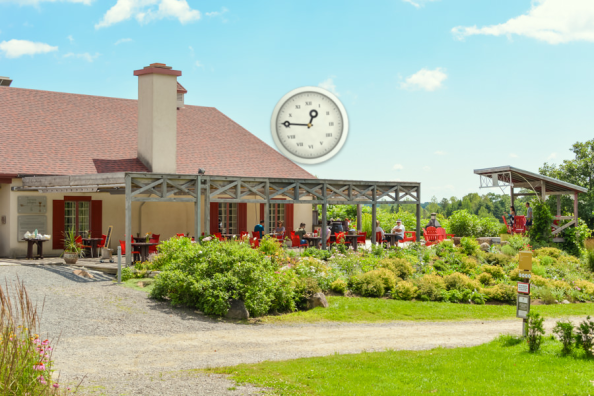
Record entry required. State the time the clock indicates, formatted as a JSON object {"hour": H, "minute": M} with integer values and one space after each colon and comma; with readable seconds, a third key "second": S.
{"hour": 12, "minute": 46}
